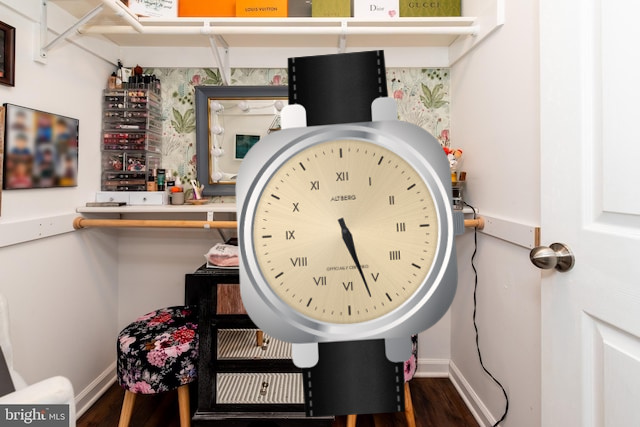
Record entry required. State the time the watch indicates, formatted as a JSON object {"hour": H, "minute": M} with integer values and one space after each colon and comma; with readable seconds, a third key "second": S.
{"hour": 5, "minute": 27}
